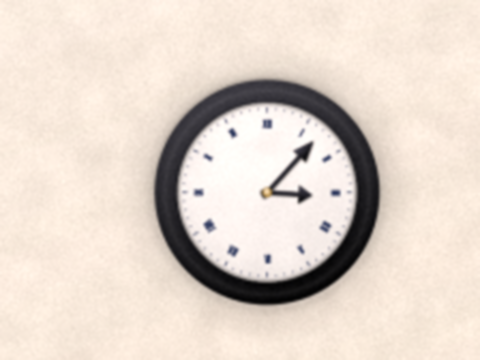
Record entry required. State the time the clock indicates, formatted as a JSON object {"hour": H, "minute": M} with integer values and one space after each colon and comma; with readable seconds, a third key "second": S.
{"hour": 3, "minute": 7}
